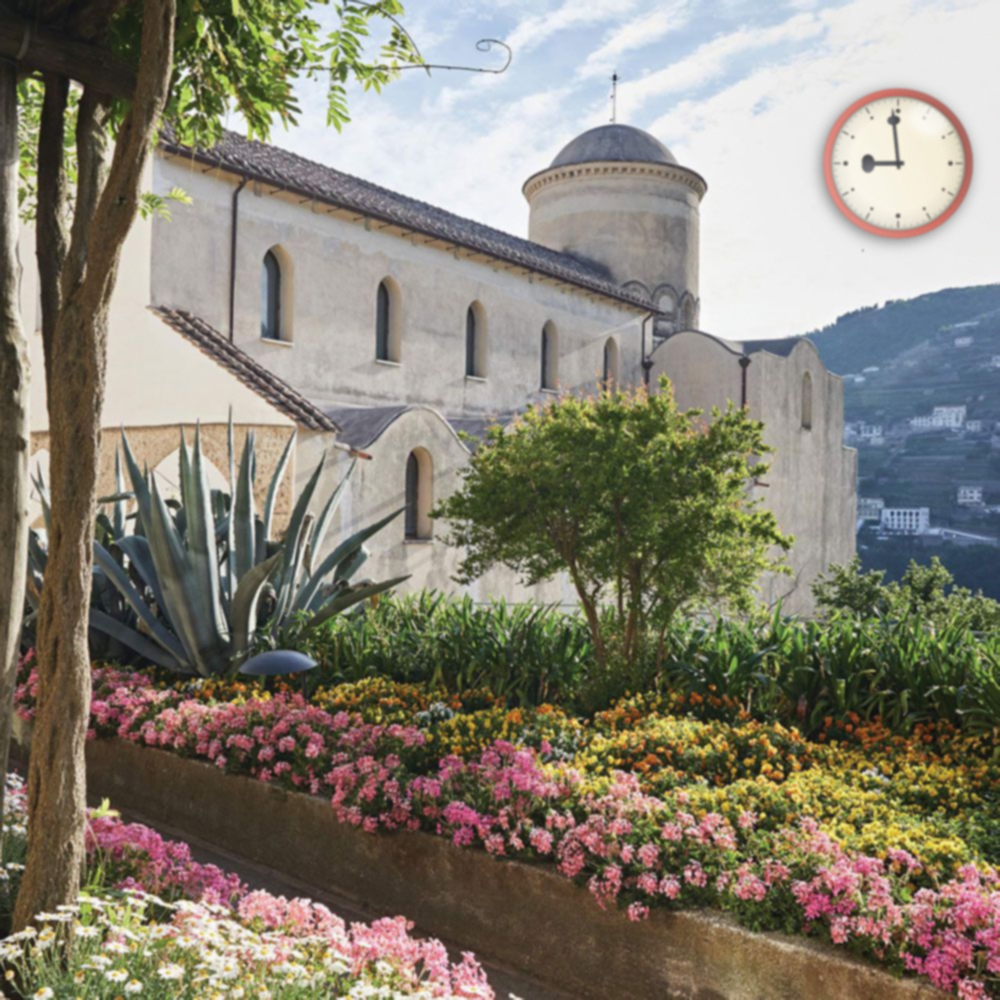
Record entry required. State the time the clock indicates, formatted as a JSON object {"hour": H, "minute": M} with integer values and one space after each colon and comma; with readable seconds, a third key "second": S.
{"hour": 8, "minute": 59}
